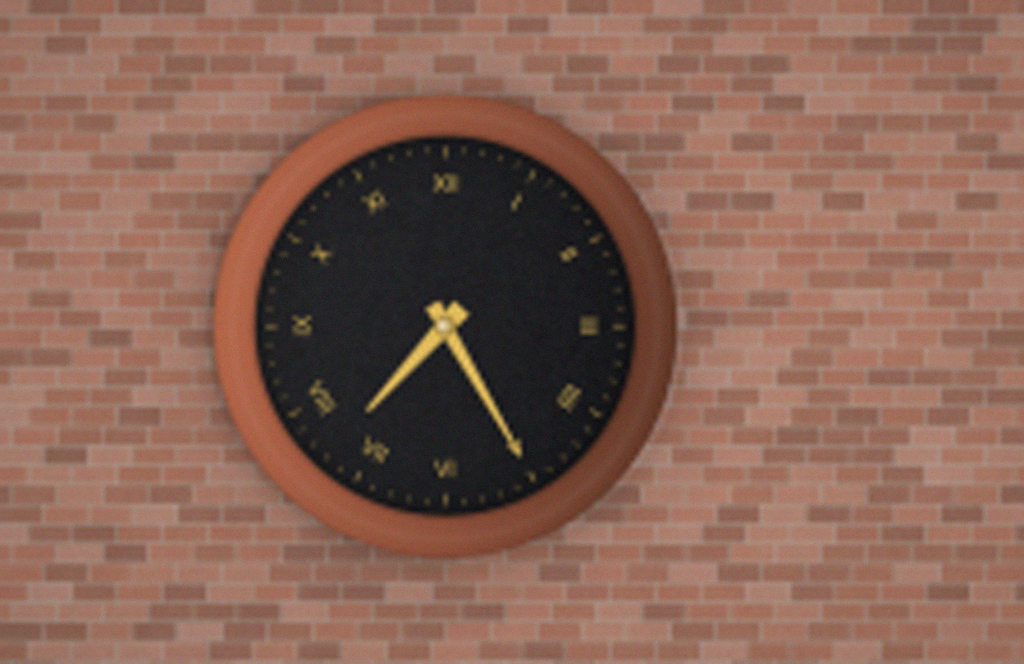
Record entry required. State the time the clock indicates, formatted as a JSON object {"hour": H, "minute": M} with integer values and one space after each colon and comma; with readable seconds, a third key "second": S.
{"hour": 7, "minute": 25}
